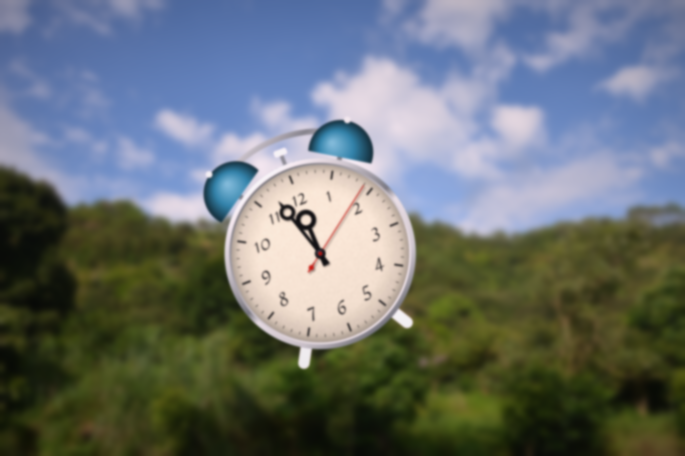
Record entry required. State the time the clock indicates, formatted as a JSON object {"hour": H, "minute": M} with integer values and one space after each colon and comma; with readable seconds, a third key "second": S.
{"hour": 11, "minute": 57, "second": 9}
